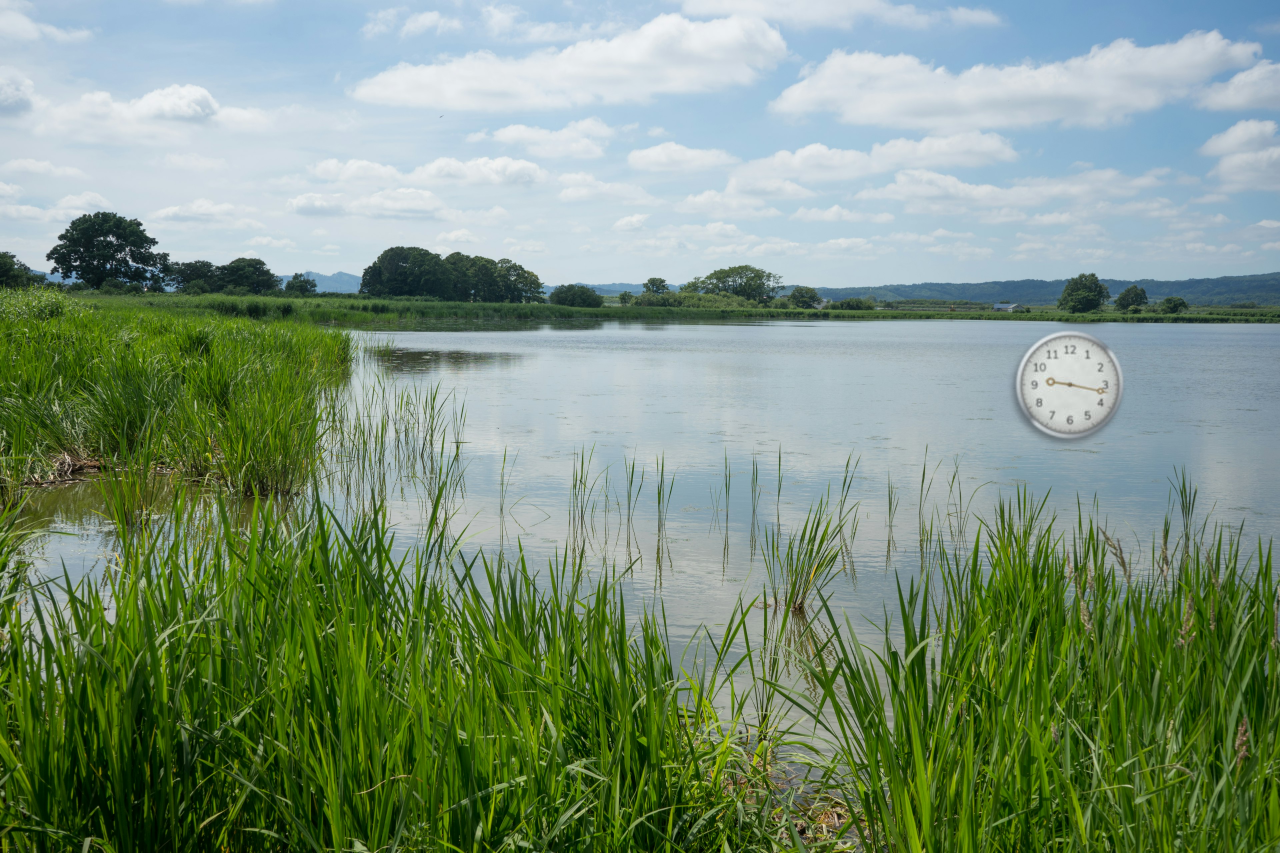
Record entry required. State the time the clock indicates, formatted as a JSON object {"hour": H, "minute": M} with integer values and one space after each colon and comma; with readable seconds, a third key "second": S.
{"hour": 9, "minute": 17}
